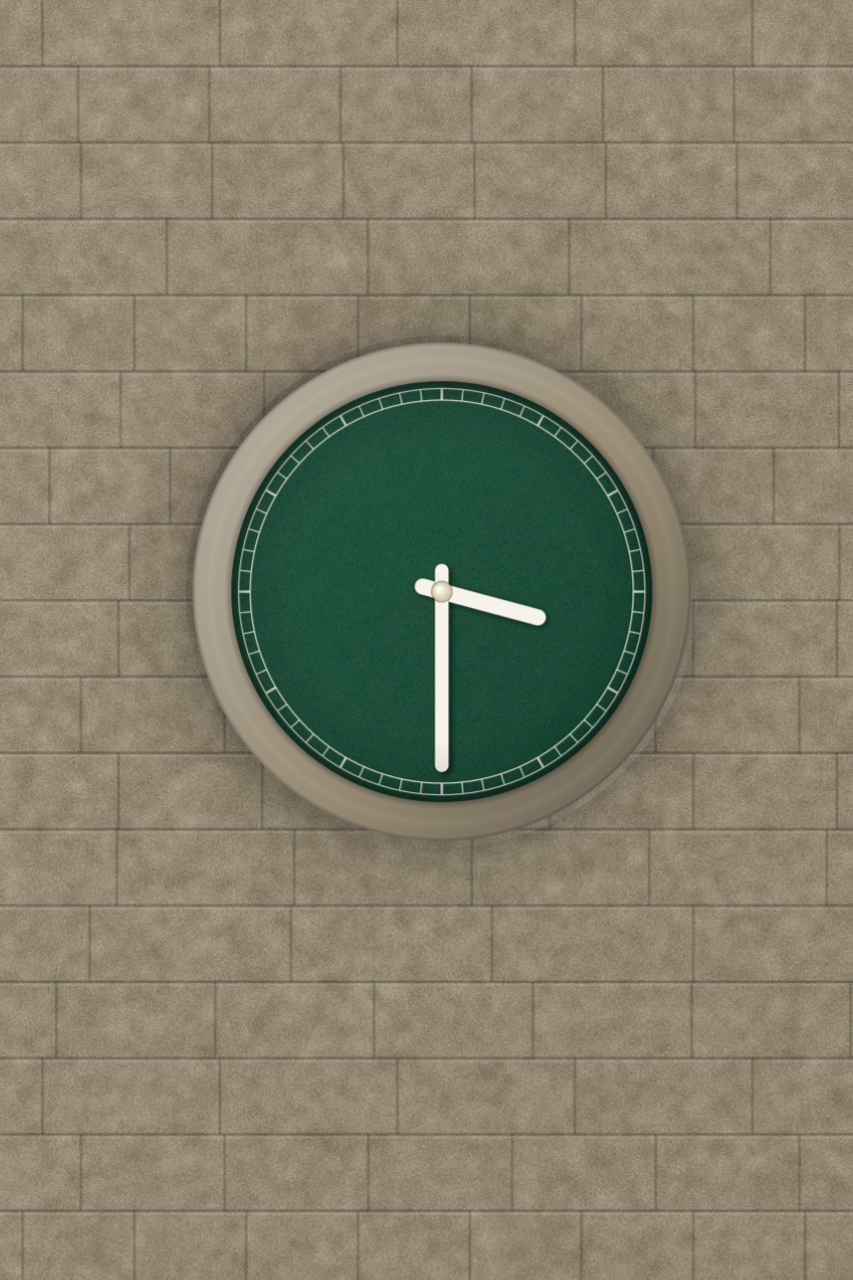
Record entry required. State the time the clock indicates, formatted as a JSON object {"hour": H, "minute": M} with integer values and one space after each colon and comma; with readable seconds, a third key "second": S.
{"hour": 3, "minute": 30}
